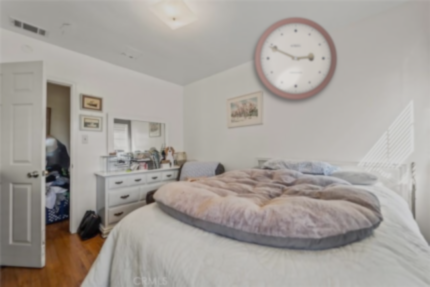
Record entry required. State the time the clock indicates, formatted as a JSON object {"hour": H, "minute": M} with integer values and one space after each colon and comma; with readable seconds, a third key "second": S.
{"hour": 2, "minute": 49}
